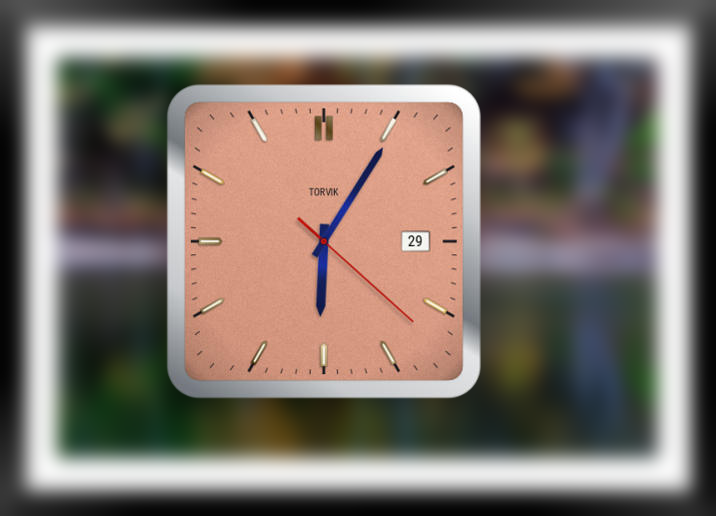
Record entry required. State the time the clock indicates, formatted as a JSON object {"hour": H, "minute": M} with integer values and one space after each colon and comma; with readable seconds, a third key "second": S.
{"hour": 6, "minute": 5, "second": 22}
